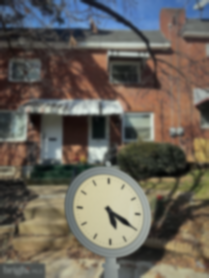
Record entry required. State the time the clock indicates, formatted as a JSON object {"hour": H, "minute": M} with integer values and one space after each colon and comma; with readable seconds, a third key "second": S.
{"hour": 5, "minute": 20}
